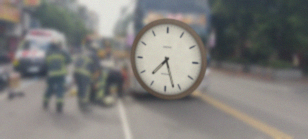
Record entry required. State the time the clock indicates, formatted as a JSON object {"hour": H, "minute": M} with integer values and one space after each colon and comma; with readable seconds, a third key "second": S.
{"hour": 7, "minute": 27}
